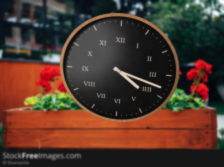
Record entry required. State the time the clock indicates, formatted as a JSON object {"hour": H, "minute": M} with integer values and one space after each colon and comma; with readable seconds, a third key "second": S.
{"hour": 4, "minute": 18}
